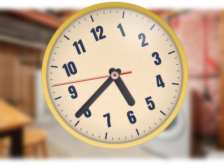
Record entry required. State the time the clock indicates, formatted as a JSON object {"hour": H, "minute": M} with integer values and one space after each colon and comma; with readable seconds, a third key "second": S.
{"hour": 5, "minute": 40, "second": 47}
